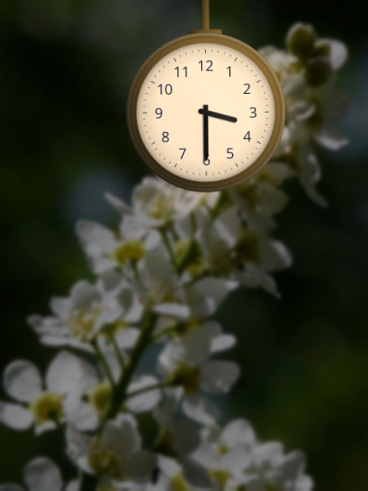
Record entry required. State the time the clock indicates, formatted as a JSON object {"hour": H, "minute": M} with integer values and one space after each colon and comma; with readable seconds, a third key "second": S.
{"hour": 3, "minute": 30}
